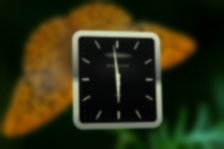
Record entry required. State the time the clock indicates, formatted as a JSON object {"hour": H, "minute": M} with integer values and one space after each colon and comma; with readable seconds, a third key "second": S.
{"hour": 5, "minute": 59}
